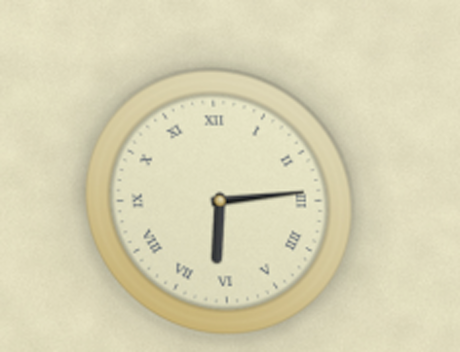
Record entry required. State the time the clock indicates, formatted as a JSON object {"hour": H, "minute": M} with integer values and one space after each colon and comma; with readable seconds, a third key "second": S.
{"hour": 6, "minute": 14}
